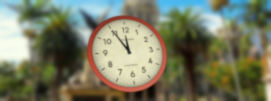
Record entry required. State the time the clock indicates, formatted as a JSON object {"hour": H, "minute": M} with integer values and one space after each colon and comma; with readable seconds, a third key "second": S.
{"hour": 11, "minute": 55}
